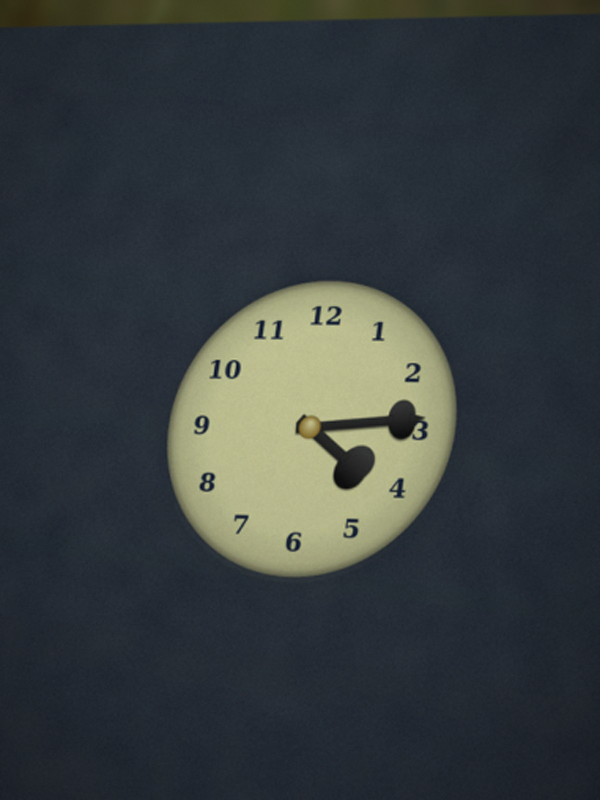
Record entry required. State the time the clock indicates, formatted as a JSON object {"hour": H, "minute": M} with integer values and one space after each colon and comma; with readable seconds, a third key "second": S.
{"hour": 4, "minute": 14}
